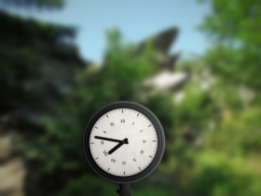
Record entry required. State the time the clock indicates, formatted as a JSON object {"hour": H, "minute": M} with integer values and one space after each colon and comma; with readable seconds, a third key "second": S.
{"hour": 7, "minute": 47}
